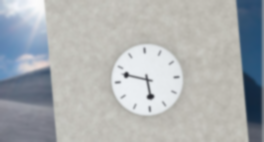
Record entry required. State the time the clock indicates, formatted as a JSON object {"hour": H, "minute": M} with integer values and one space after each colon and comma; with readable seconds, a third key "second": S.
{"hour": 5, "minute": 48}
